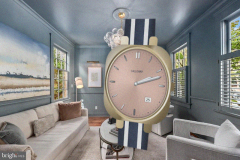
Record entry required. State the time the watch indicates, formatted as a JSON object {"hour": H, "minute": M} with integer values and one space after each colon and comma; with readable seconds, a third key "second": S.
{"hour": 2, "minute": 12}
